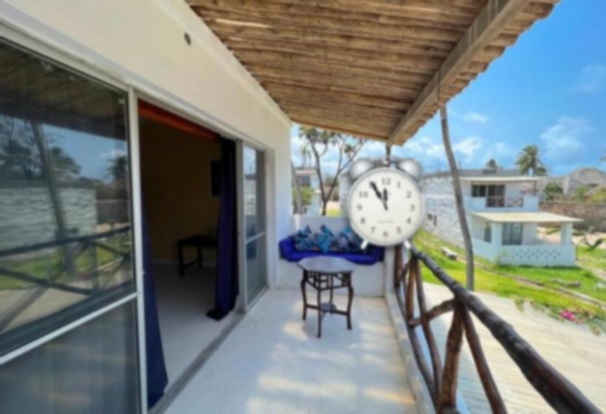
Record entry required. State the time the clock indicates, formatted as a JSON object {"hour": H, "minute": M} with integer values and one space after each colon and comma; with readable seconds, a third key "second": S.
{"hour": 11, "minute": 55}
